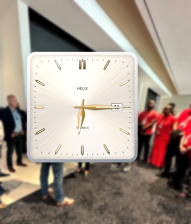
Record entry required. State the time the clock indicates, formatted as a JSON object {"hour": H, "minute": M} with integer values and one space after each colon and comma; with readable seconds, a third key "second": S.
{"hour": 6, "minute": 15}
